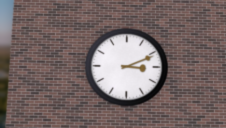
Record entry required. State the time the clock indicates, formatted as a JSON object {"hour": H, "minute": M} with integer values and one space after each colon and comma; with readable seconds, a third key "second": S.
{"hour": 3, "minute": 11}
